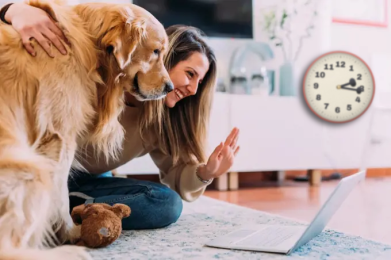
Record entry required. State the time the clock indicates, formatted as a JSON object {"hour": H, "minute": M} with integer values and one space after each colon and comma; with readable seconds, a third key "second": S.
{"hour": 2, "minute": 16}
